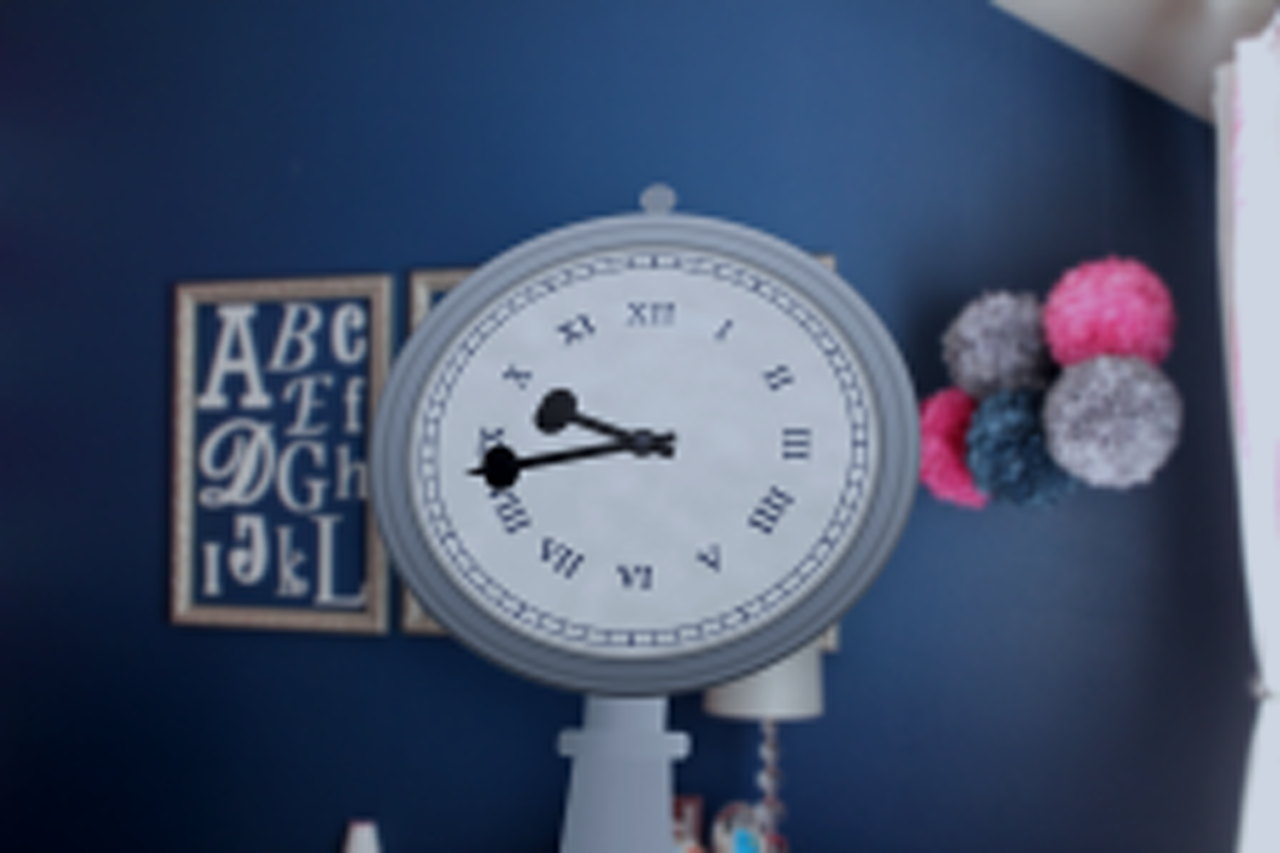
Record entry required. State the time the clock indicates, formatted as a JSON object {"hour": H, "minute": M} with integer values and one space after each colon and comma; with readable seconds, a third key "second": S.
{"hour": 9, "minute": 43}
